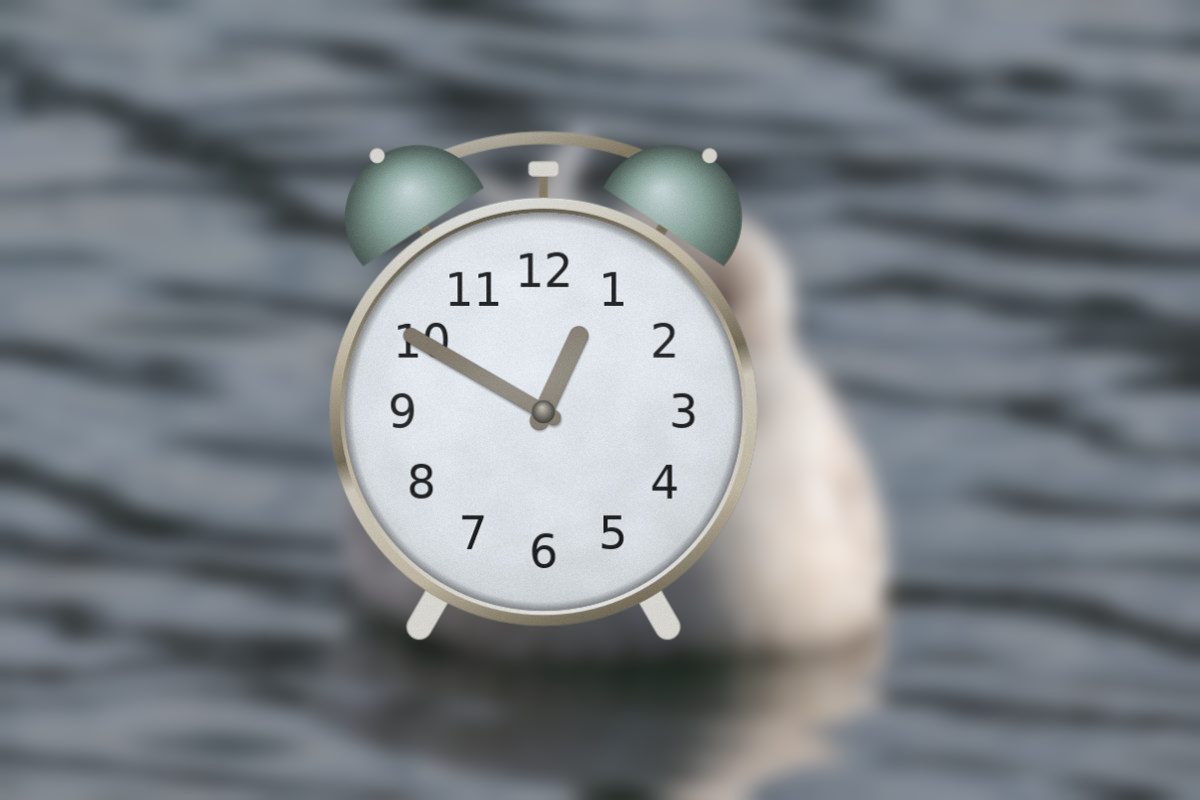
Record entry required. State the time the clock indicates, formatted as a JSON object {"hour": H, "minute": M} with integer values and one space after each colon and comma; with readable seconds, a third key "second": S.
{"hour": 12, "minute": 50}
